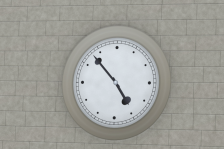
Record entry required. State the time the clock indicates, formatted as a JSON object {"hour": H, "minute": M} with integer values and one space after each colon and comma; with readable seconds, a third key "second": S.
{"hour": 4, "minute": 53}
